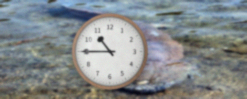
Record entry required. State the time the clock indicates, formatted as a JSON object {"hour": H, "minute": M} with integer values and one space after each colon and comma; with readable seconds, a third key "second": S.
{"hour": 10, "minute": 45}
